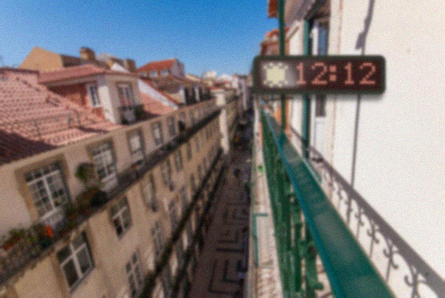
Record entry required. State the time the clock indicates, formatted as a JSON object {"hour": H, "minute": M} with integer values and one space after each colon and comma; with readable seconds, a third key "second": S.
{"hour": 12, "minute": 12}
